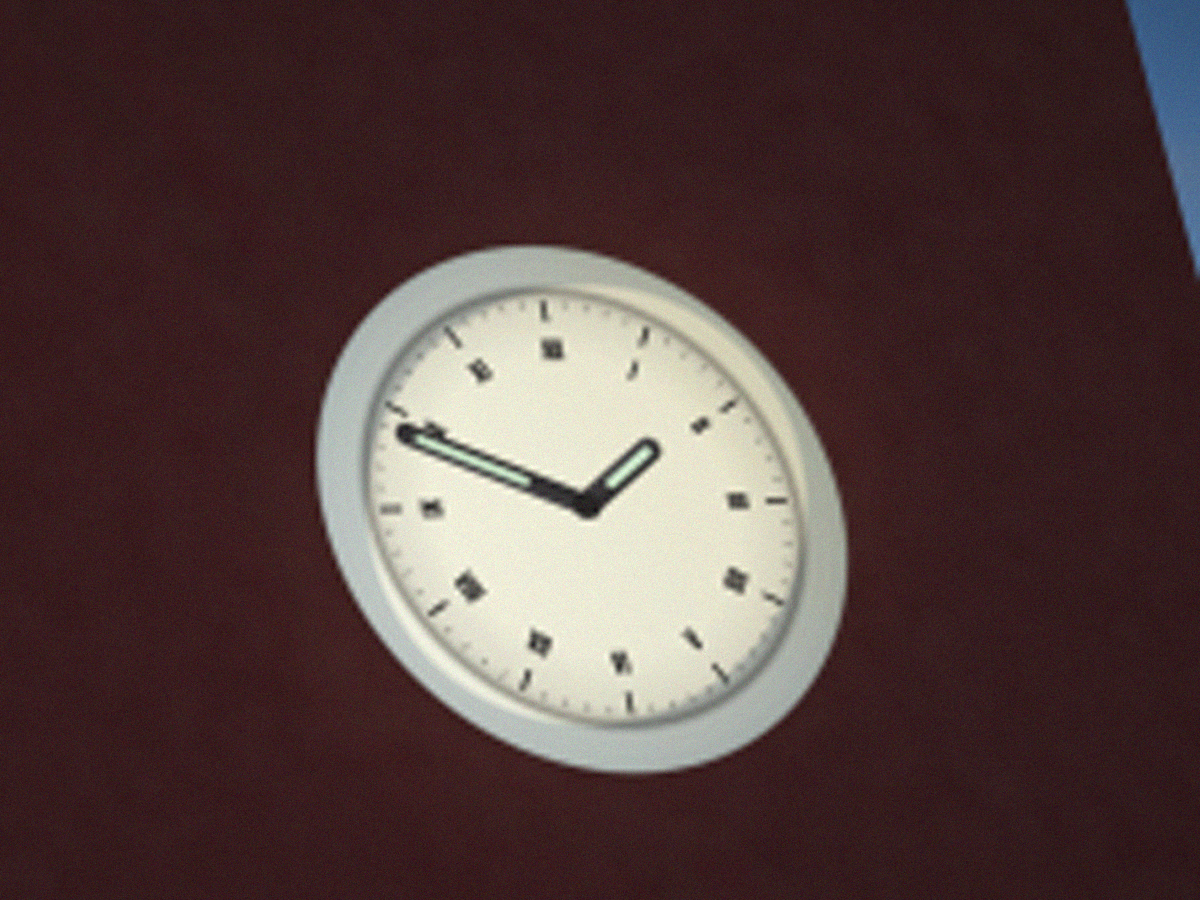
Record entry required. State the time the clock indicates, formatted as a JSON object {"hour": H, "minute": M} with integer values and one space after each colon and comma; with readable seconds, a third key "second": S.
{"hour": 1, "minute": 49}
